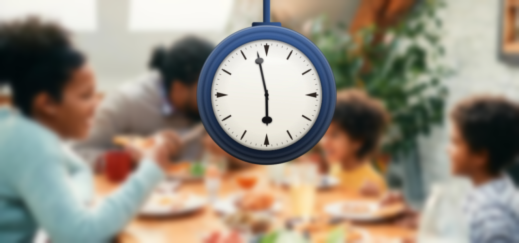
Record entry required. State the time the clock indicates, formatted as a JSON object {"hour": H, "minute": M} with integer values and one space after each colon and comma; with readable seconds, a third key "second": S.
{"hour": 5, "minute": 58}
